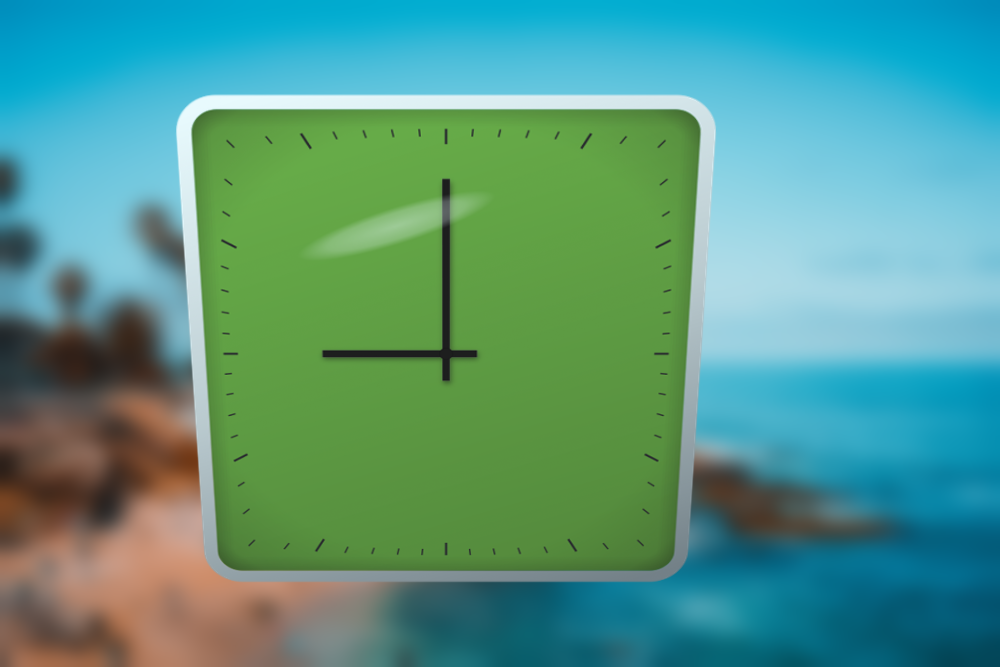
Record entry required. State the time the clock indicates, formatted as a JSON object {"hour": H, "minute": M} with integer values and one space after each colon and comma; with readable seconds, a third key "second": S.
{"hour": 9, "minute": 0}
